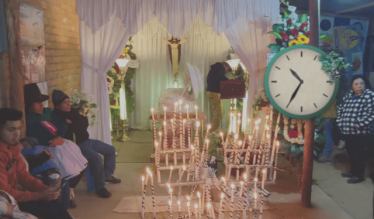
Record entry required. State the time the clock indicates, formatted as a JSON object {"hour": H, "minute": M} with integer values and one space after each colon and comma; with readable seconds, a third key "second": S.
{"hour": 10, "minute": 35}
